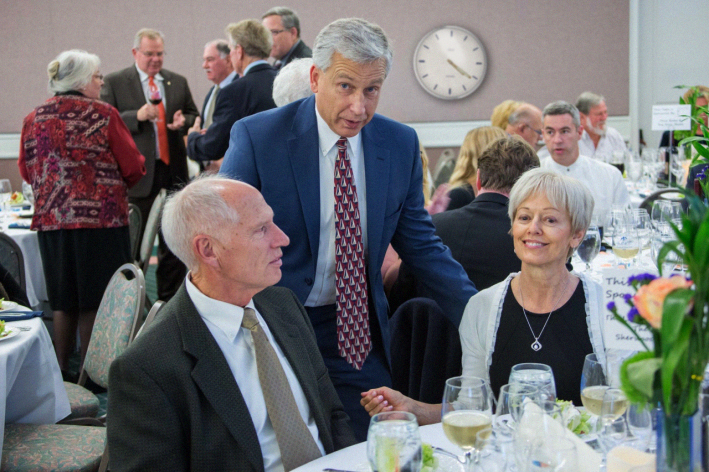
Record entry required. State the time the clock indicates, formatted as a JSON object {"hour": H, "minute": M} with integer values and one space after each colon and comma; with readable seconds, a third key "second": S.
{"hour": 4, "minute": 21}
